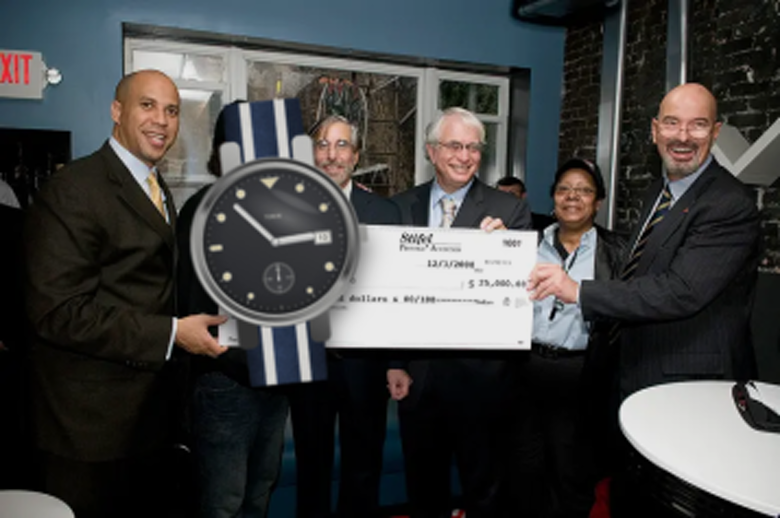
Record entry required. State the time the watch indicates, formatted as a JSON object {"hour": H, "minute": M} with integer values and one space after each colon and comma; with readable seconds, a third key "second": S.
{"hour": 2, "minute": 53}
